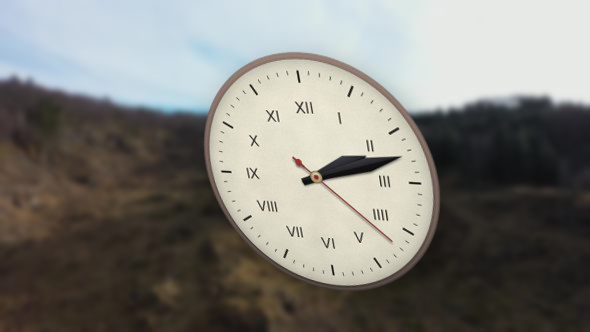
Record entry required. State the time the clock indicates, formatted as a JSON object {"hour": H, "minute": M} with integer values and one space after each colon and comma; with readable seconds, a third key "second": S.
{"hour": 2, "minute": 12, "second": 22}
